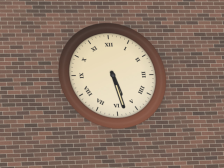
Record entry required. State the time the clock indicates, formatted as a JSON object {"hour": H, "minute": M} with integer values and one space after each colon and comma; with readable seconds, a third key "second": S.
{"hour": 5, "minute": 28}
